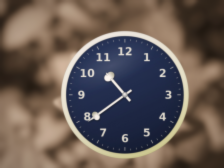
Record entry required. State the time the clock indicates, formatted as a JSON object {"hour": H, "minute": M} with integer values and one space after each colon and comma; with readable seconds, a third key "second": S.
{"hour": 10, "minute": 39}
